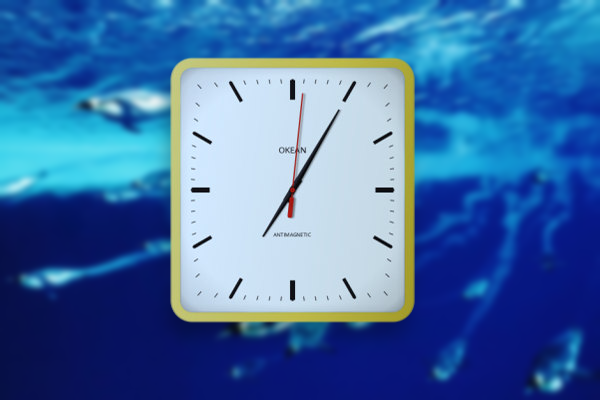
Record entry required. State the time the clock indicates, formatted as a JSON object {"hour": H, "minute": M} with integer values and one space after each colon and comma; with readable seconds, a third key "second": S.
{"hour": 7, "minute": 5, "second": 1}
